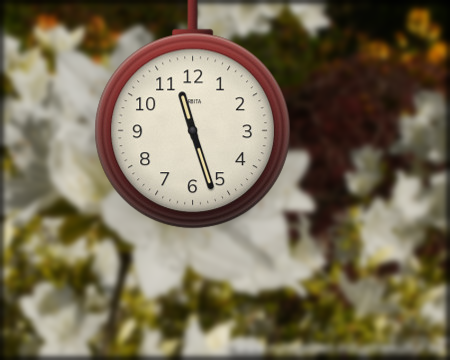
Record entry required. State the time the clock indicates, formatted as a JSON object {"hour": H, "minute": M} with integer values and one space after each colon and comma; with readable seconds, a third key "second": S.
{"hour": 11, "minute": 27}
